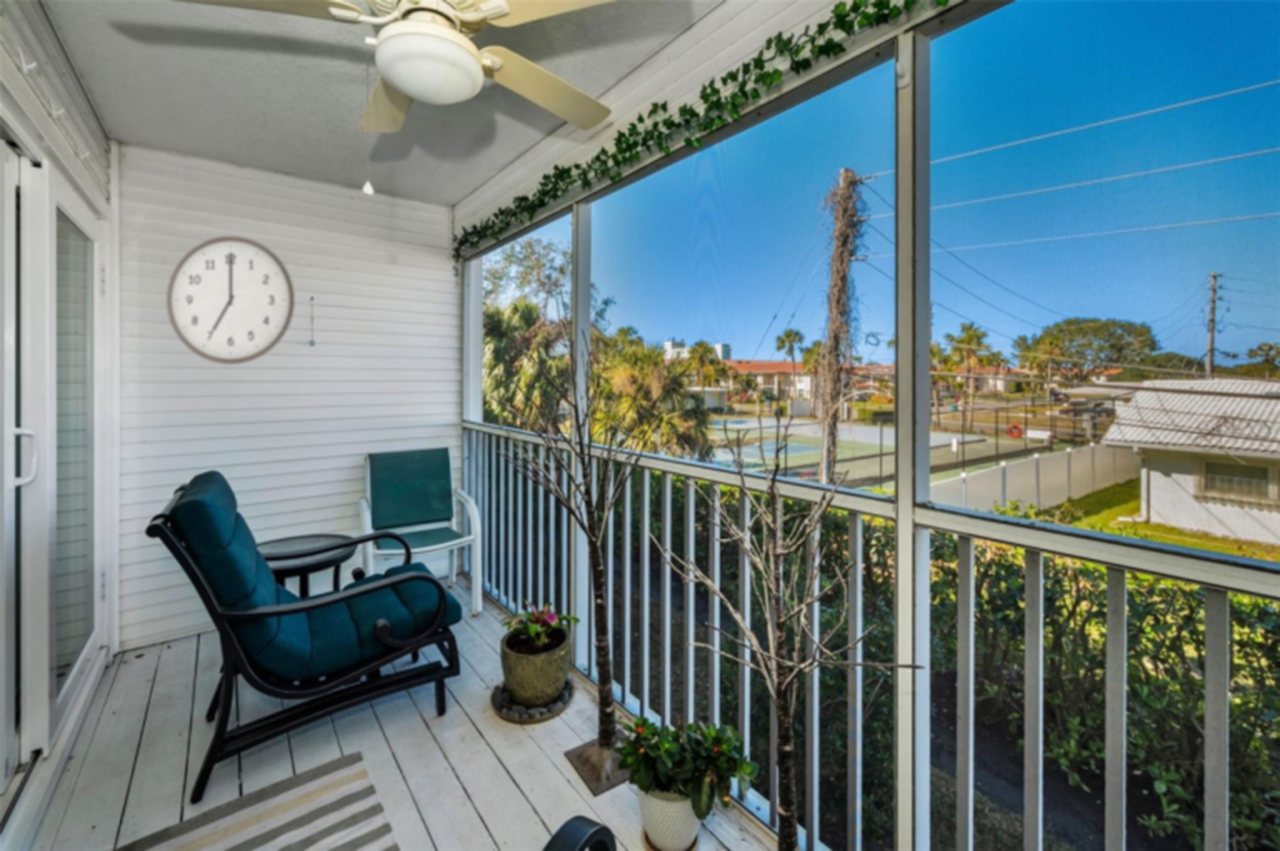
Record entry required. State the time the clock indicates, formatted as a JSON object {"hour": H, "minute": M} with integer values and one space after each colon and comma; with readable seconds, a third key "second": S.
{"hour": 7, "minute": 0}
